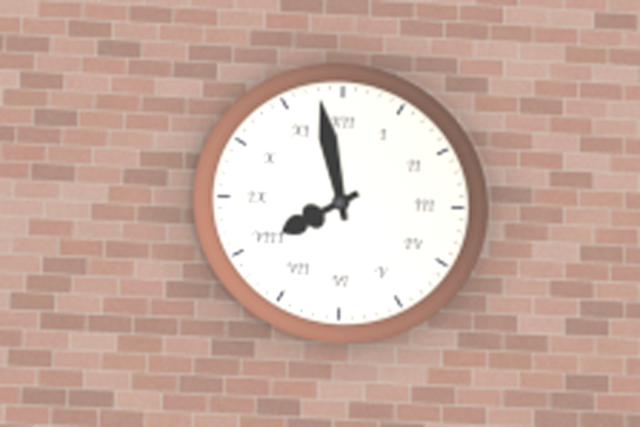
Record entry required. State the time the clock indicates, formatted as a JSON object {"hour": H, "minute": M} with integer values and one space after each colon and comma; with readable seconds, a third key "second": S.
{"hour": 7, "minute": 58}
